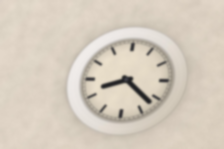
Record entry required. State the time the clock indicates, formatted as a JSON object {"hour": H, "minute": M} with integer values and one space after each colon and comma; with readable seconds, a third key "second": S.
{"hour": 8, "minute": 22}
